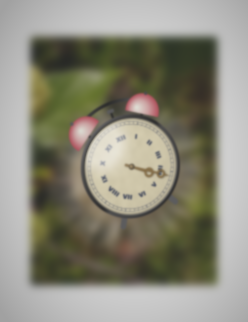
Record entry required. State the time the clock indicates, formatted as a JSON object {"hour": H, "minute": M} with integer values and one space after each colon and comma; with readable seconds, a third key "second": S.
{"hour": 4, "minute": 21}
